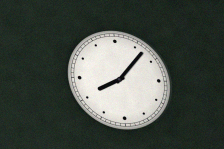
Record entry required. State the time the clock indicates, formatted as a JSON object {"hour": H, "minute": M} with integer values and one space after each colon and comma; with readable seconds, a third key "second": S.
{"hour": 8, "minute": 7}
